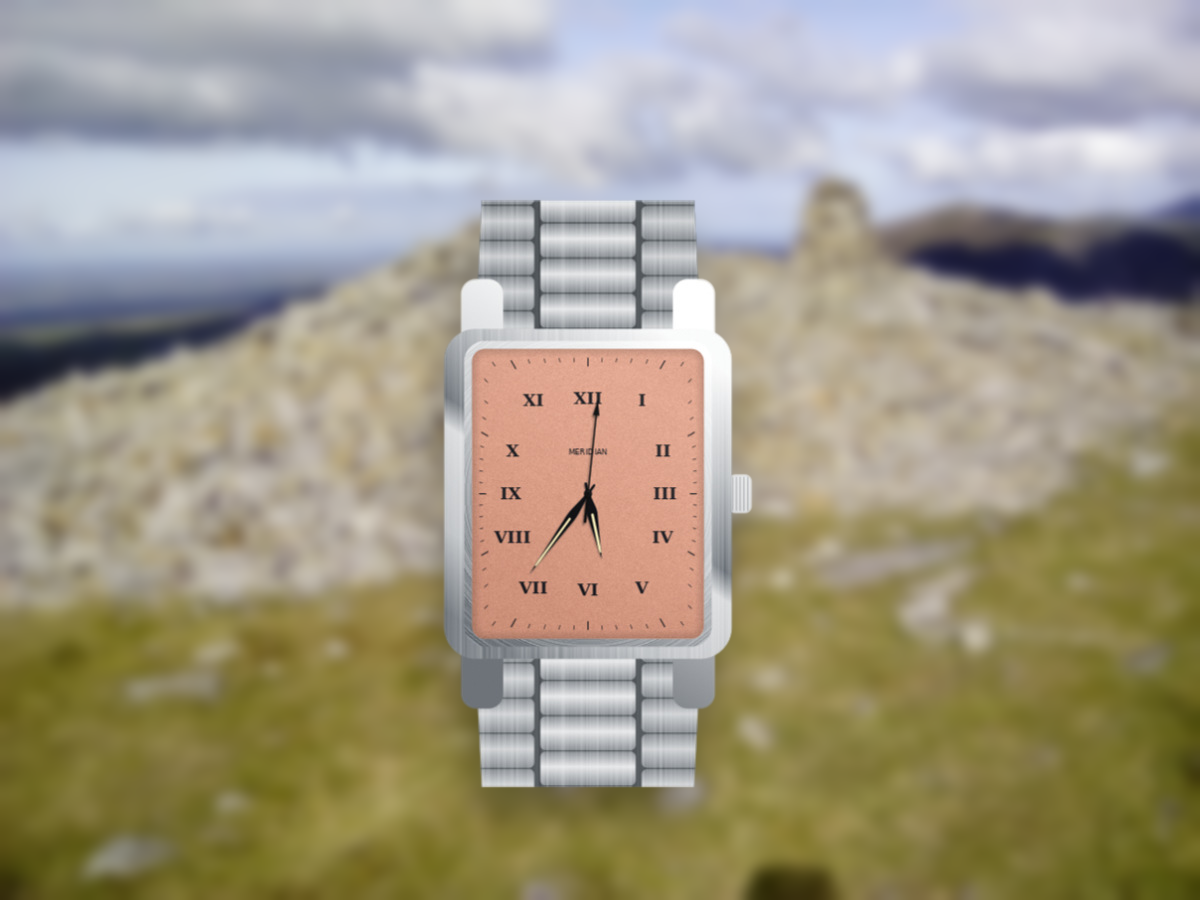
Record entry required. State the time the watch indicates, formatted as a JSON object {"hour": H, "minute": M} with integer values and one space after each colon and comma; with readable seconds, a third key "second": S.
{"hour": 5, "minute": 36, "second": 1}
